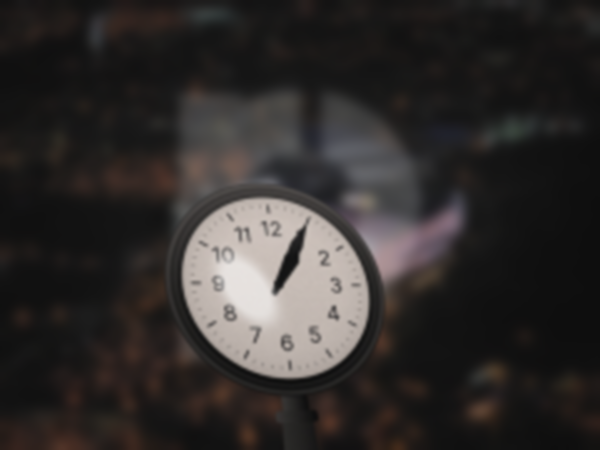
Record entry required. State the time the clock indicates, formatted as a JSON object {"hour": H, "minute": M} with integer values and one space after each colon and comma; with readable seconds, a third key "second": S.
{"hour": 1, "minute": 5}
